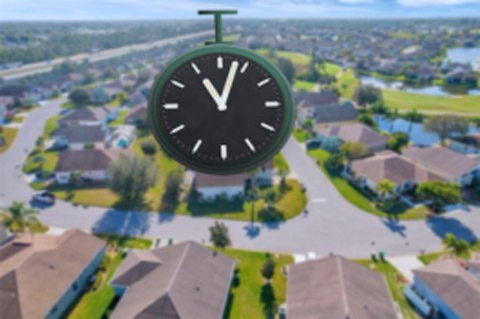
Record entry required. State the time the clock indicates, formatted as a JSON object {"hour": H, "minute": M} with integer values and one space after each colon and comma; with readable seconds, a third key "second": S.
{"hour": 11, "minute": 3}
